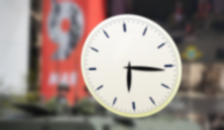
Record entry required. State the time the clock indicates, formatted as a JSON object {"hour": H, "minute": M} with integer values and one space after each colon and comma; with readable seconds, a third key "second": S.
{"hour": 6, "minute": 16}
